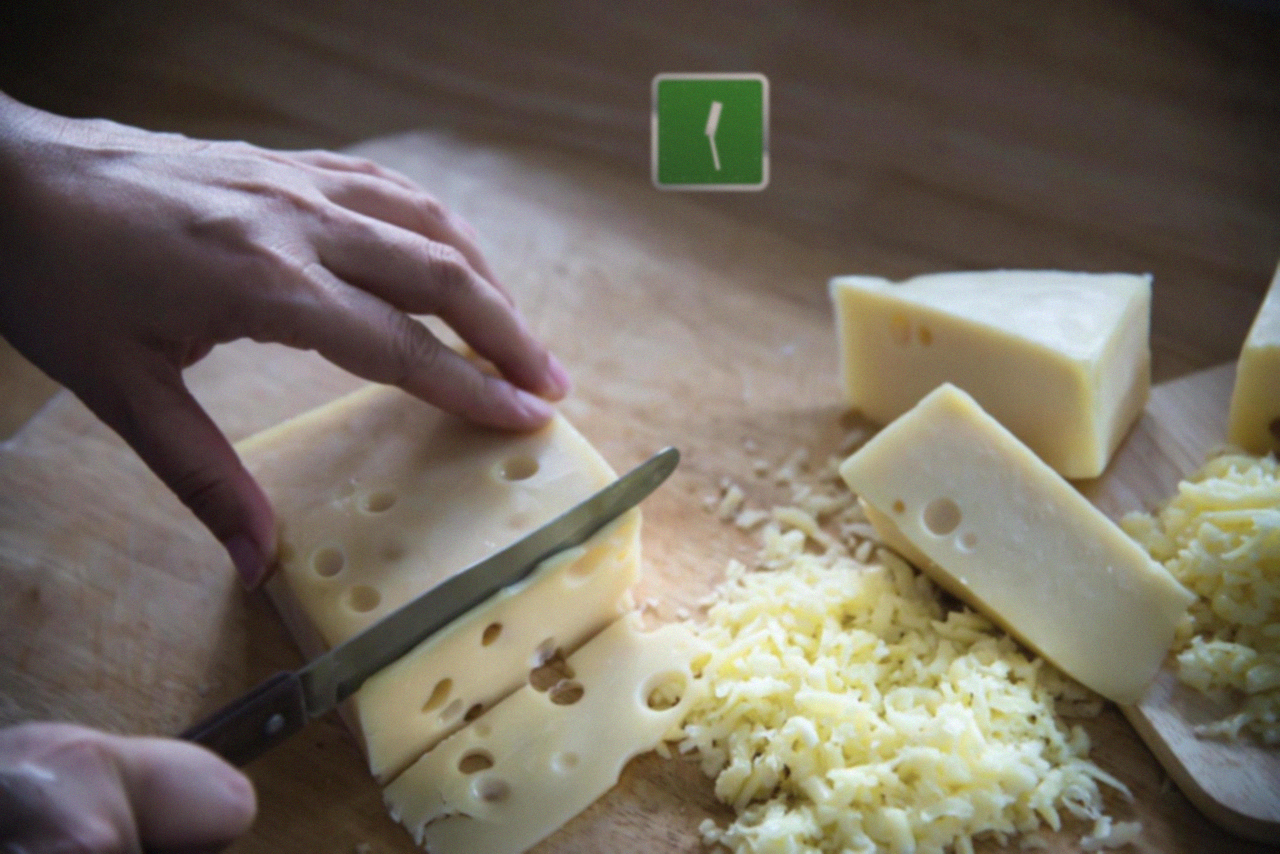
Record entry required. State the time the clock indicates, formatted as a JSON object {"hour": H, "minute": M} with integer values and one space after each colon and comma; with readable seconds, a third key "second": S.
{"hour": 12, "minute": 28}
